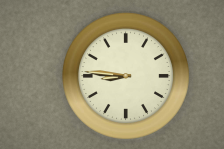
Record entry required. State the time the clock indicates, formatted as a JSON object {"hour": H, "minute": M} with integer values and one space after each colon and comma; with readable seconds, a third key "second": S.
{"hour": 8, "minute": 46}
